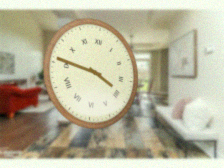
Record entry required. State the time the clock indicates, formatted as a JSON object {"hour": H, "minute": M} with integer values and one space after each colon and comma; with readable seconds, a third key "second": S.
{"hour": 3, "minute": 46}
